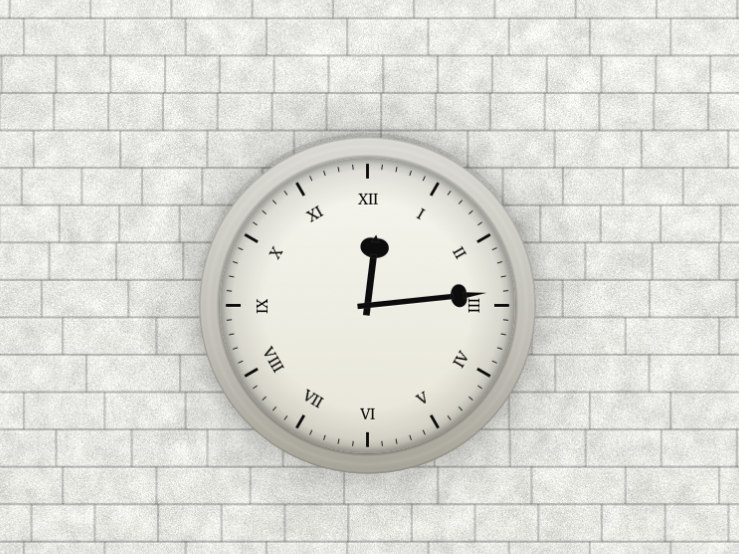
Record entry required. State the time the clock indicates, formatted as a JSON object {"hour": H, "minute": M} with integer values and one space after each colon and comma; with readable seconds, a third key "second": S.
{"hour": 12, "minute": 14}
